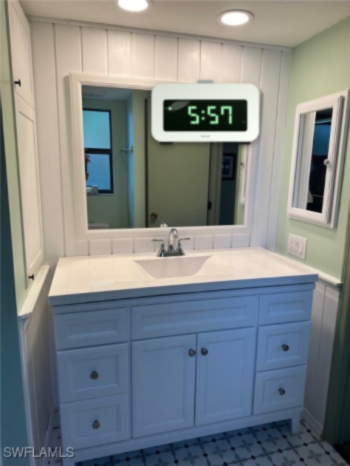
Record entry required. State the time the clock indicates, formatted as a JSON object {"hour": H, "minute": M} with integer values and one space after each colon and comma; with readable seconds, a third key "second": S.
{"hour": 5, "minute": 57}
